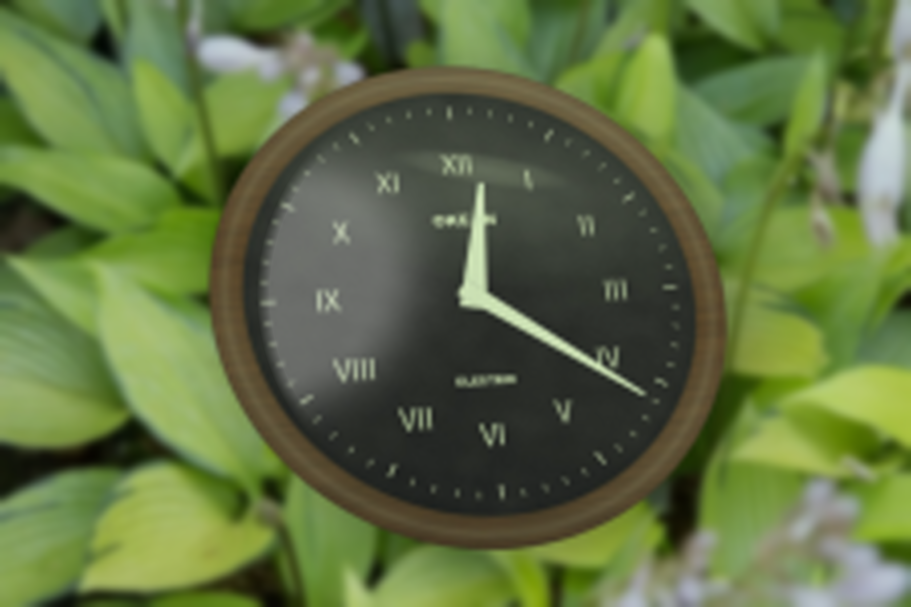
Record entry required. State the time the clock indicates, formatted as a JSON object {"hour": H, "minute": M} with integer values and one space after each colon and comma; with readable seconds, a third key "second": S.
{"hour": 12, "minute": 21}
